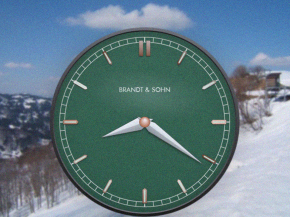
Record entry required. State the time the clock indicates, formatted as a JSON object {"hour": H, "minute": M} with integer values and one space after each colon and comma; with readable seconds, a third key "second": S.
{"hour": 8, "minute": 21}
